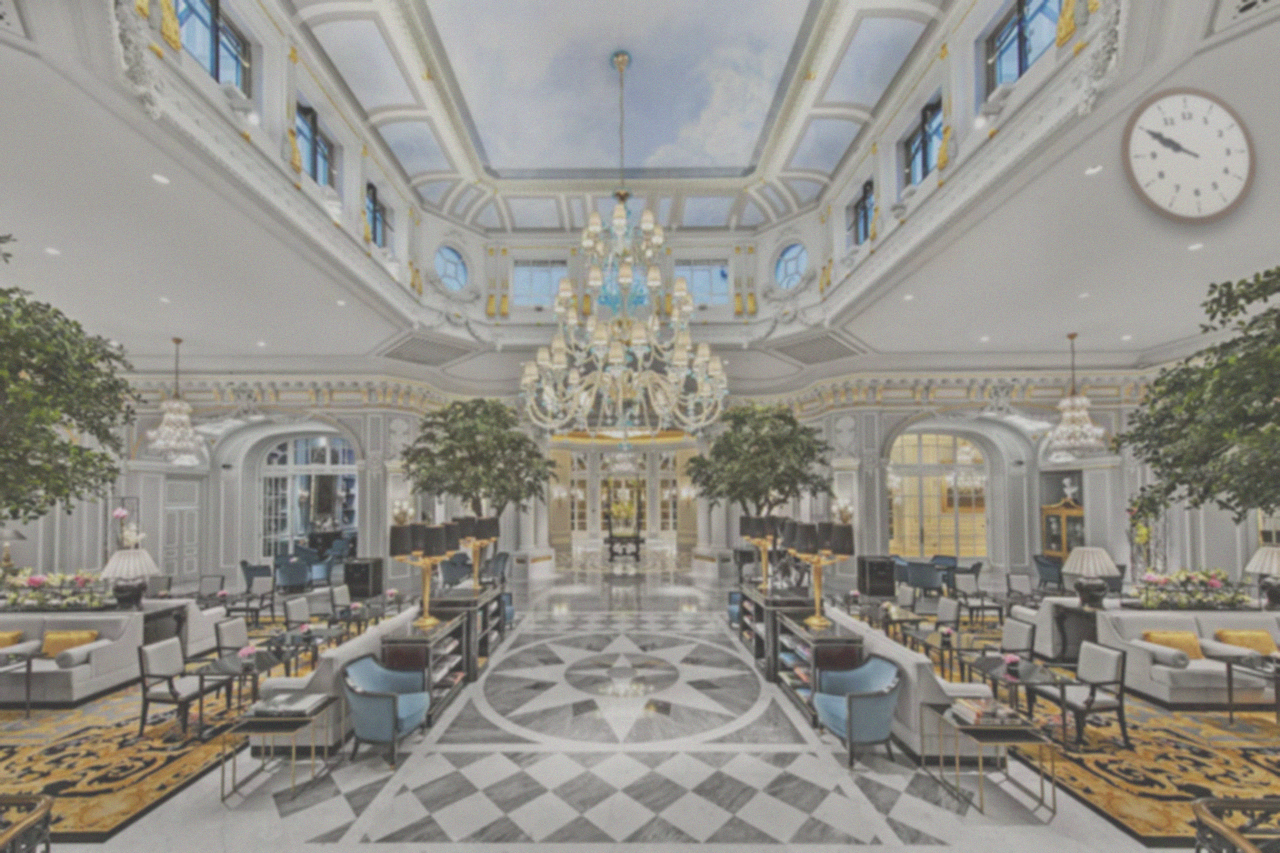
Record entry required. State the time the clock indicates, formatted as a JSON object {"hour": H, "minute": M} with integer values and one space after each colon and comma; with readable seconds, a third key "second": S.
{"hour": 9, "minute": 50}
